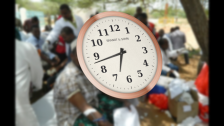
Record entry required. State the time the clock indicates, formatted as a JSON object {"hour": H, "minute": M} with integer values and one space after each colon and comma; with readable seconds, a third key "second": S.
{"hour": 6, "minute": 43}
